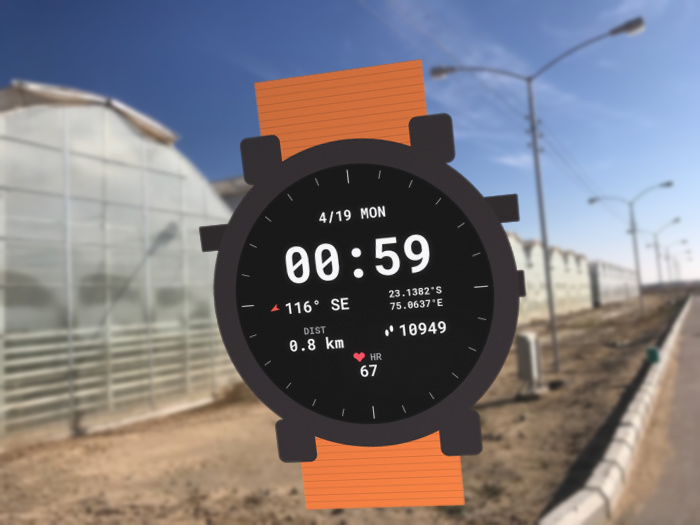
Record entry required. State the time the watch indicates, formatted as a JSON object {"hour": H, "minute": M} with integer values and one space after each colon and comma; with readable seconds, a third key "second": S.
{"hour": 0, "minute": 59}
